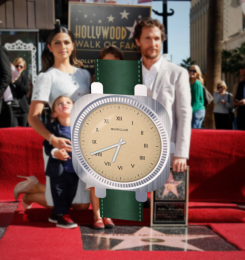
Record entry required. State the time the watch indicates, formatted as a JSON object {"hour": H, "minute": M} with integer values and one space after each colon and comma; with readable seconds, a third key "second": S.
{"hour": 6, "minute": 41}
